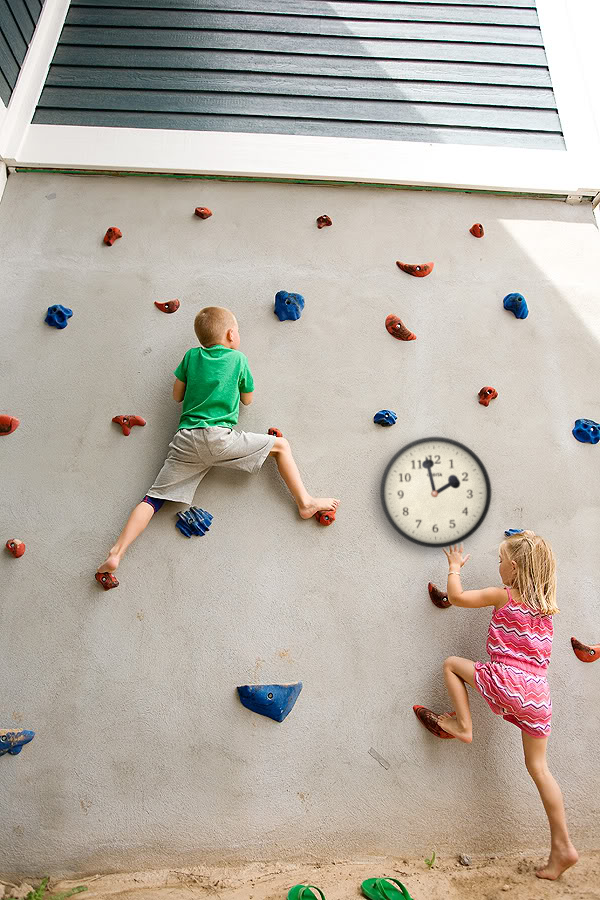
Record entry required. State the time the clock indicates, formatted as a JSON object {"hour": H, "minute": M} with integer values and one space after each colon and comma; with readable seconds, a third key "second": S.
{"hour": 1, "minute": 58}
